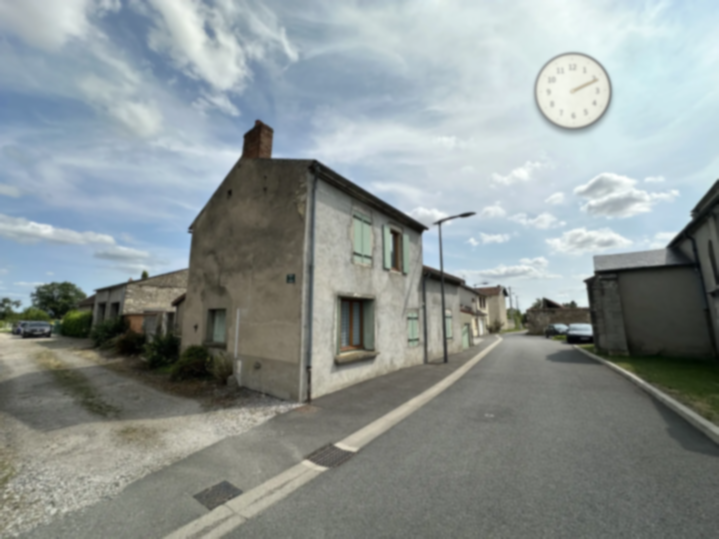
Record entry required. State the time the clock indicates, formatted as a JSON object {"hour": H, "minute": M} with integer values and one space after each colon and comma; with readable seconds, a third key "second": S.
{"hour": 2, "minute": 11}
